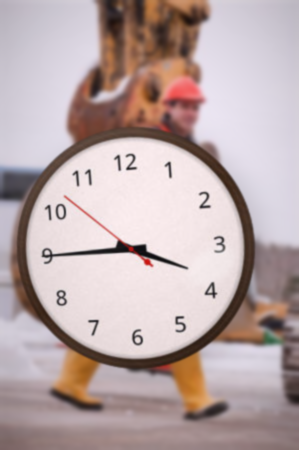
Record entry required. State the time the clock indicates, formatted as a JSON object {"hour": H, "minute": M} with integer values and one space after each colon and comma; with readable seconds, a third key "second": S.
{"hour": 3, "minute": 44, "second": 52}
